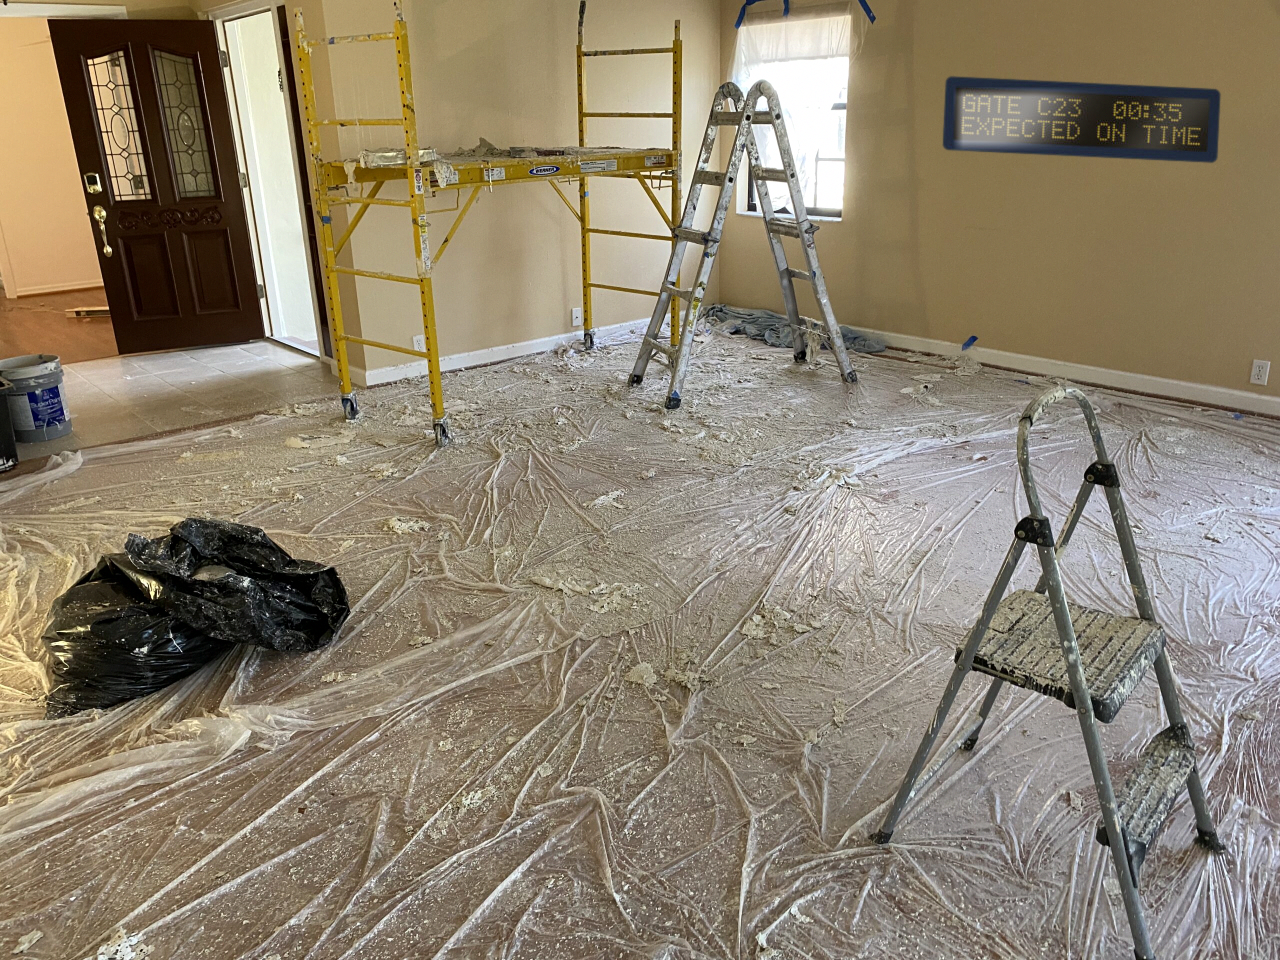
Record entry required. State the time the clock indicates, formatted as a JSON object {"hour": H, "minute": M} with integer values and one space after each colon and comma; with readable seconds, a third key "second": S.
{"hour": 0, "minute": 35}
